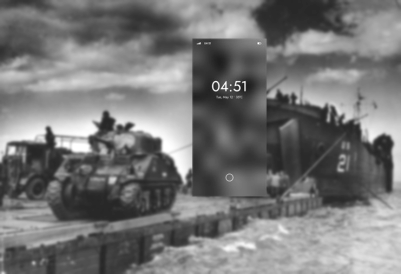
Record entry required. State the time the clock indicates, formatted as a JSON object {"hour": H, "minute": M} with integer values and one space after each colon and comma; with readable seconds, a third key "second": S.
{"hour": 4, "minute": 51}
